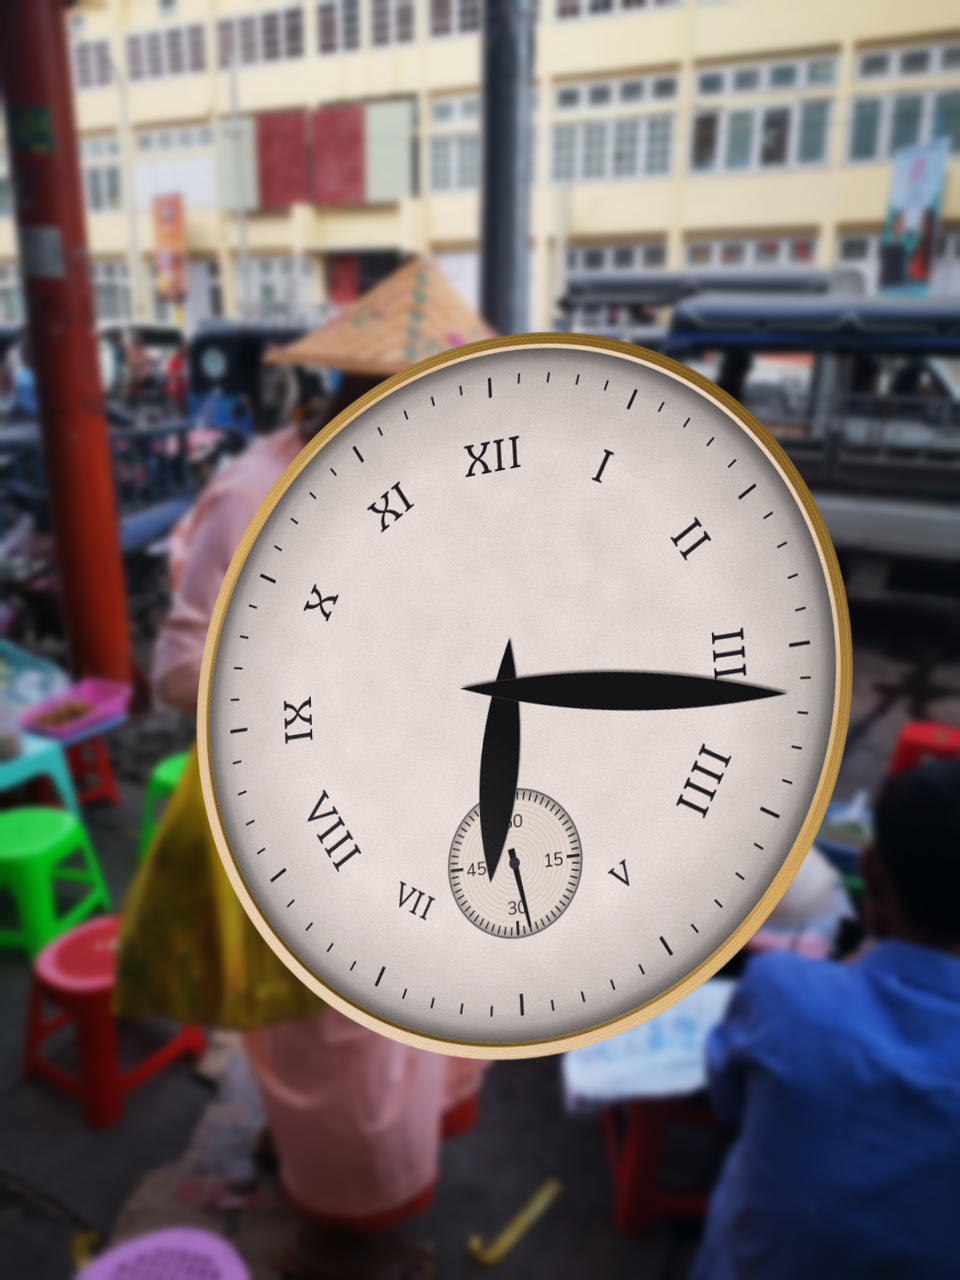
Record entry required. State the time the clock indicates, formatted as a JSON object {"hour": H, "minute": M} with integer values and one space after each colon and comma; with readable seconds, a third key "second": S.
{"hour": 6, "minute": 16, "second": 28}
